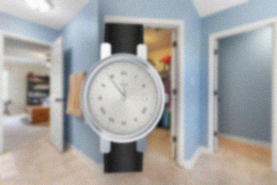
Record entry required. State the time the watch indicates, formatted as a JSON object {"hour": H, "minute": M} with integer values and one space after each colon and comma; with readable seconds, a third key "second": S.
{"hour": 11, "minute": 54}
